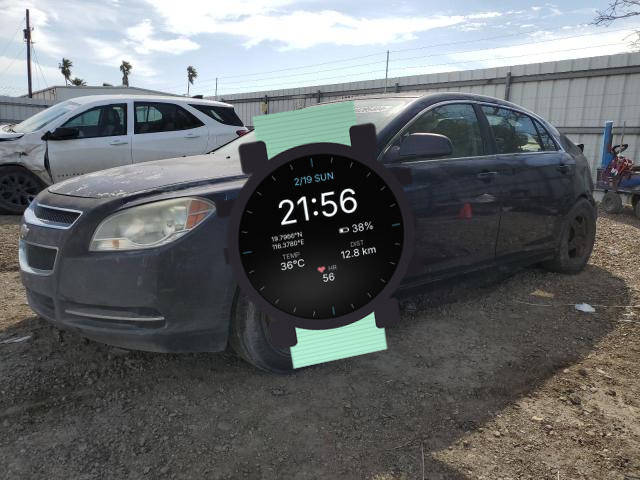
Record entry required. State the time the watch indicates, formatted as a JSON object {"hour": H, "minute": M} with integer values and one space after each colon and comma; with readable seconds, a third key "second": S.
{"hour": 21, "minute": 56}
